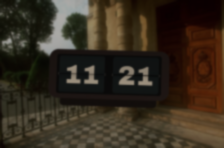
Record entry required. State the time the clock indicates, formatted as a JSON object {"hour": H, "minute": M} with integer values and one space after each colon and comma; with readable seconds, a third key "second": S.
{"hour": 11, "minute": 21}
